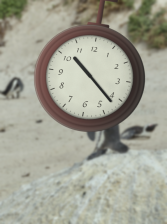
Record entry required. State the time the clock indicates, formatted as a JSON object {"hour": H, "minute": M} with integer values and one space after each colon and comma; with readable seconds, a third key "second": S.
{"hour": 10, "minute": 22}
